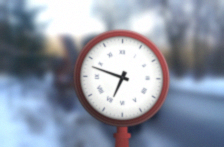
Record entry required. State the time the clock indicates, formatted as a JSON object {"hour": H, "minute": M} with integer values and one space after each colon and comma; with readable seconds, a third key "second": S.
{"hour": 6, "minute": 48}
